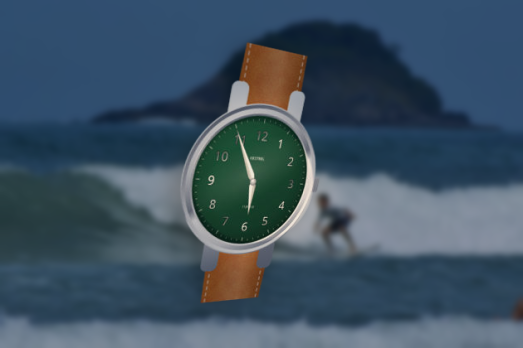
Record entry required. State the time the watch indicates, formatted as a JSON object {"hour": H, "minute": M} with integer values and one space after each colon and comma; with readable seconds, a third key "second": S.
{"hour": 5, "minute": 55}
